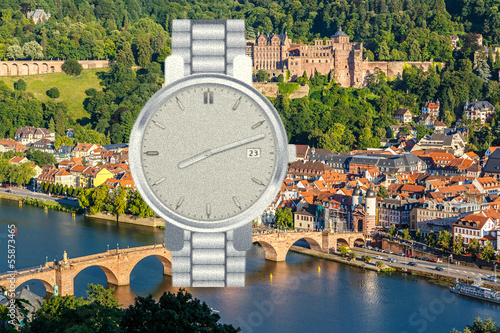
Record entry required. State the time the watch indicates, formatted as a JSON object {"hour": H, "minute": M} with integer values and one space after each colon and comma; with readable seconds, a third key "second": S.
{"hour": 8, "minute": 12}
